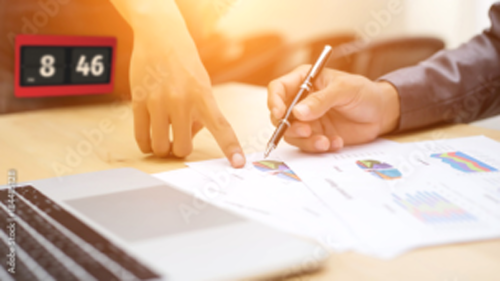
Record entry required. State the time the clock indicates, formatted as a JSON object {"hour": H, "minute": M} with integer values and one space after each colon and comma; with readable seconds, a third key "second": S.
{"hour": 8, "minute": 46}
